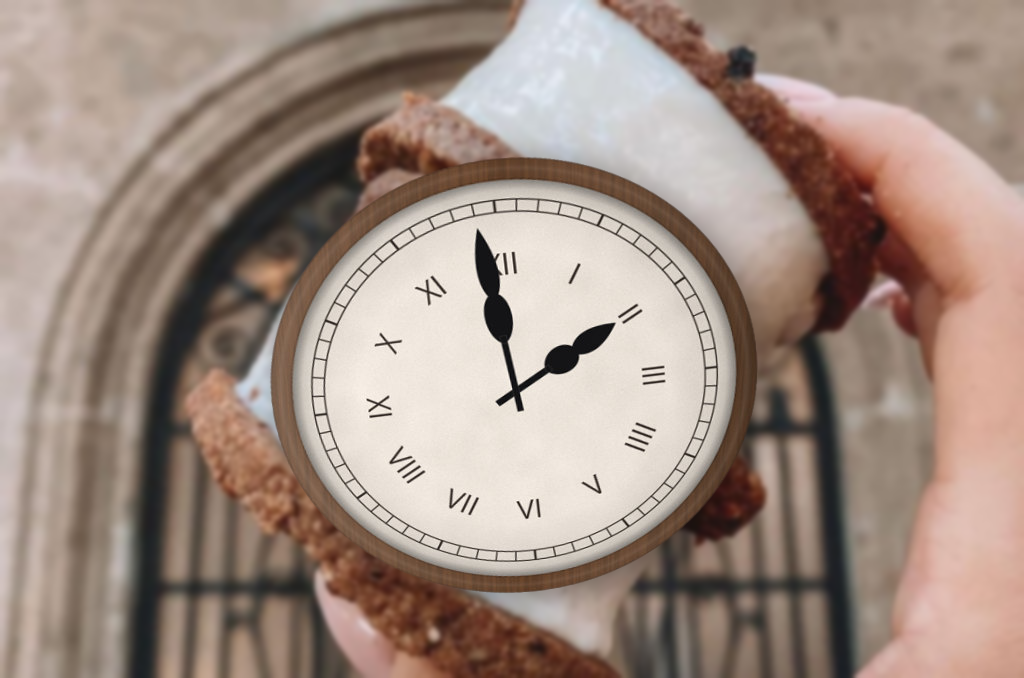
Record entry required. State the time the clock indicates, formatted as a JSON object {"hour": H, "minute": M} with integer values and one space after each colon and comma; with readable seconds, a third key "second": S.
{"hour": 1, "minute": 59}
